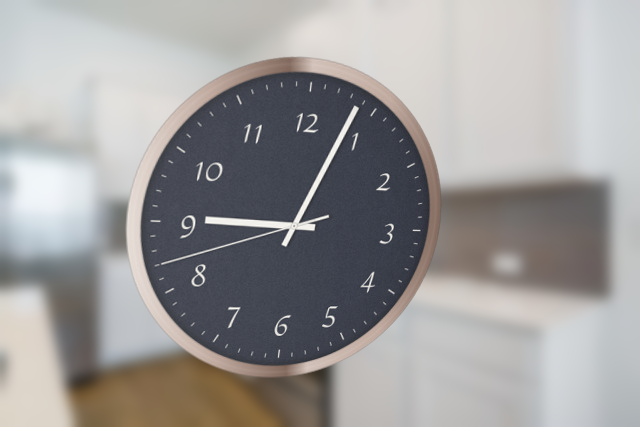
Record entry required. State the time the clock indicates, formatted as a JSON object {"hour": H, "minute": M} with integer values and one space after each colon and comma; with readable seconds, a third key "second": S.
{"hour": 9, "minute": 3, "second": 42}
